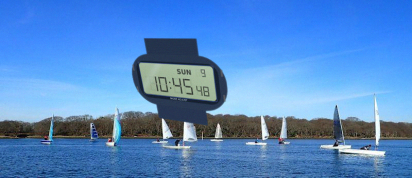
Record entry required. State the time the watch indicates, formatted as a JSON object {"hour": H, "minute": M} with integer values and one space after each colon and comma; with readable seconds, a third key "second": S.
{"hour": 10, "minute": 45, "second": 48}
